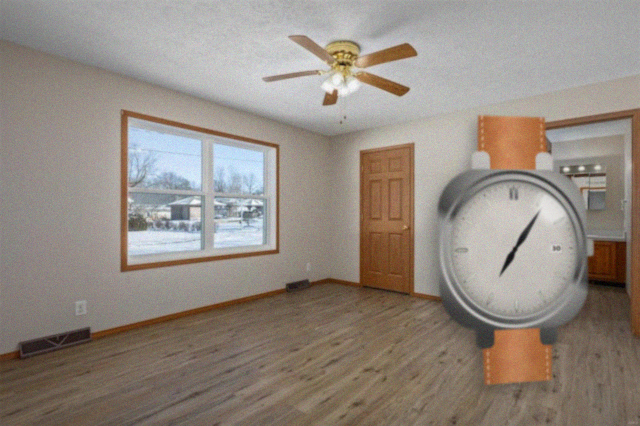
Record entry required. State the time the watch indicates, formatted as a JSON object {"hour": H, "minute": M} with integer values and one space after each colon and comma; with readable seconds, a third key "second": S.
{"hour": 7, "minute": 6}
